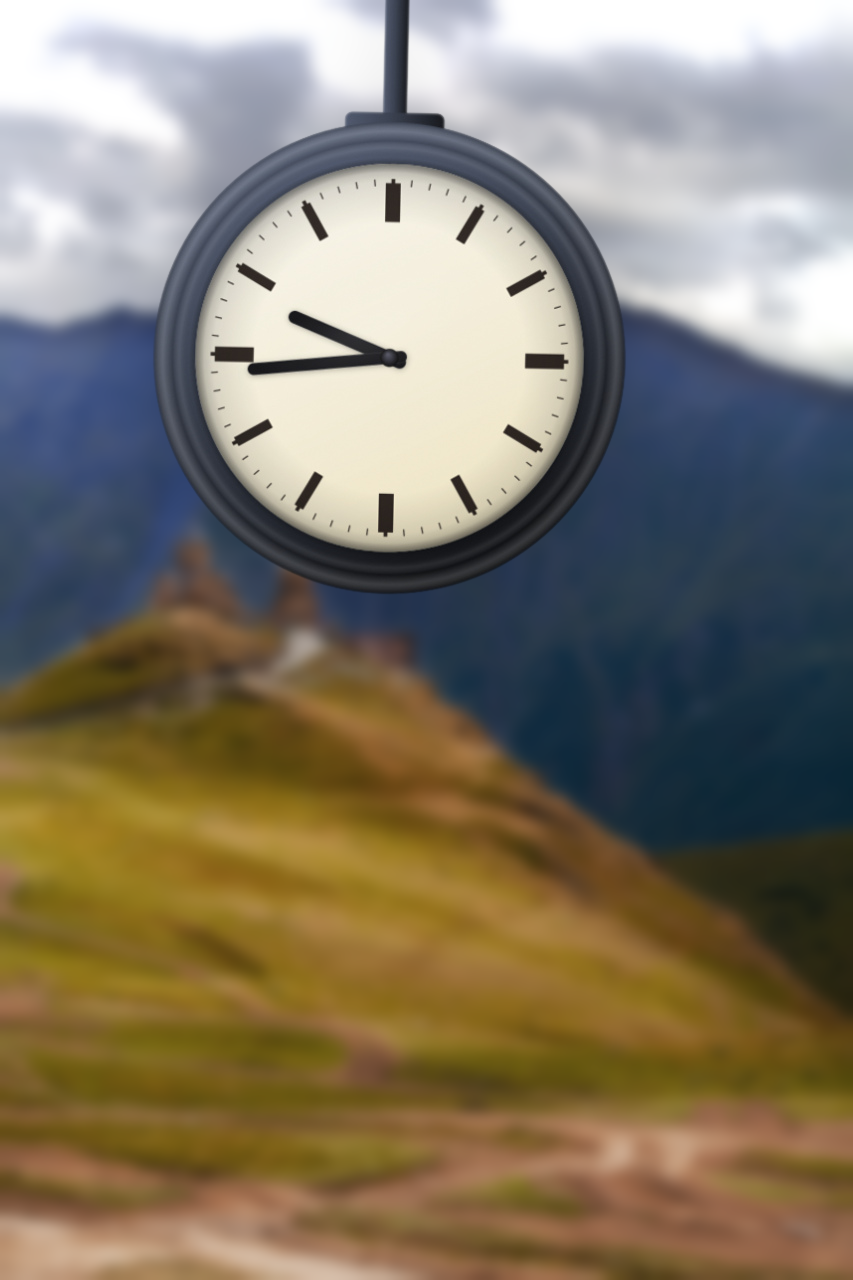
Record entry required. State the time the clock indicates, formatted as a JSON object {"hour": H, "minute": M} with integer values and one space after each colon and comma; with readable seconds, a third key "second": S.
{"hour": 9, "minute": 44}
